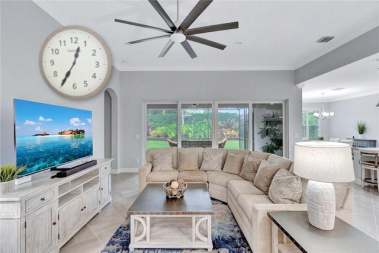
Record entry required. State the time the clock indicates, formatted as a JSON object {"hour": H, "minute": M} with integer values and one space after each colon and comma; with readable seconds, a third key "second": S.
{"hour": 12, "minute": 35}
